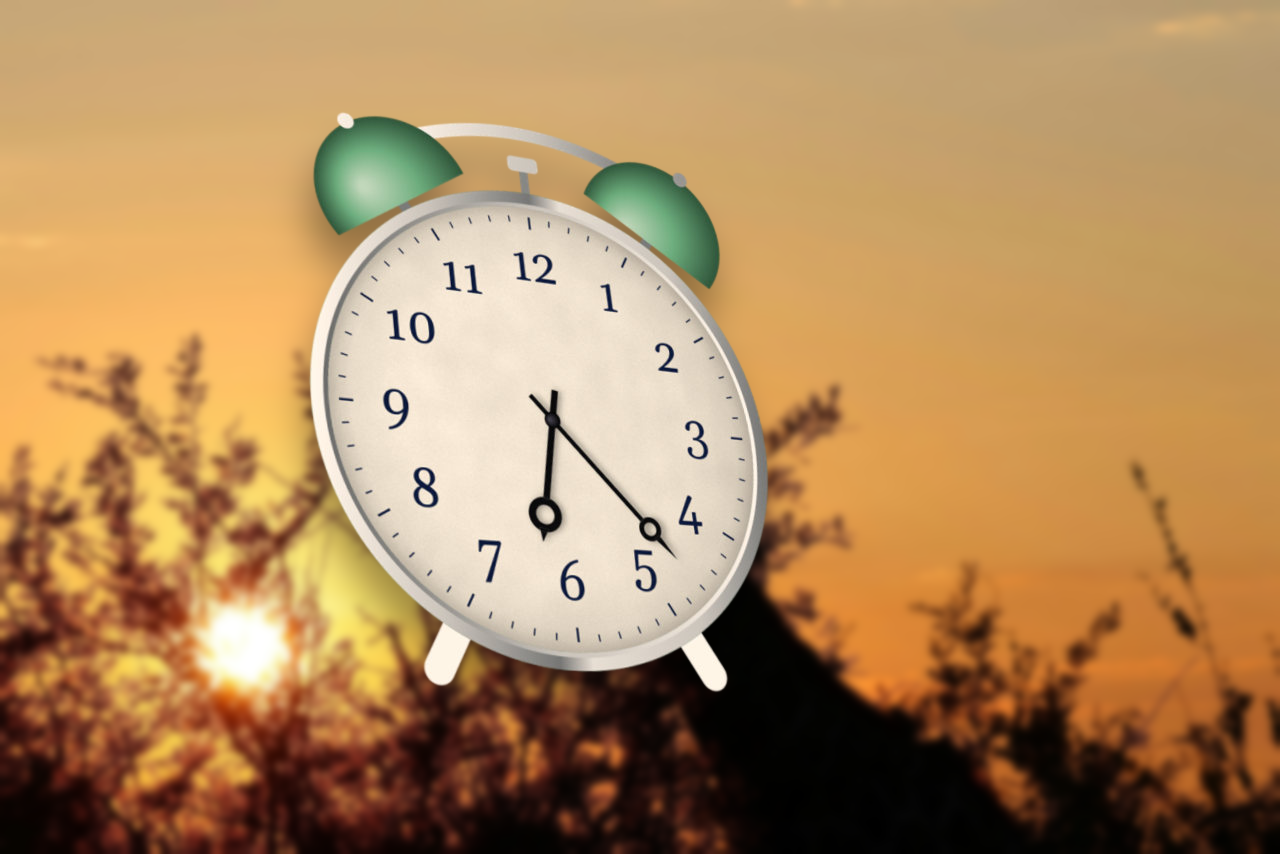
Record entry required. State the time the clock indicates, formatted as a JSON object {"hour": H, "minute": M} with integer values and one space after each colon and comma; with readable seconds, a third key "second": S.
{"hour": 6, "minute": 23}
